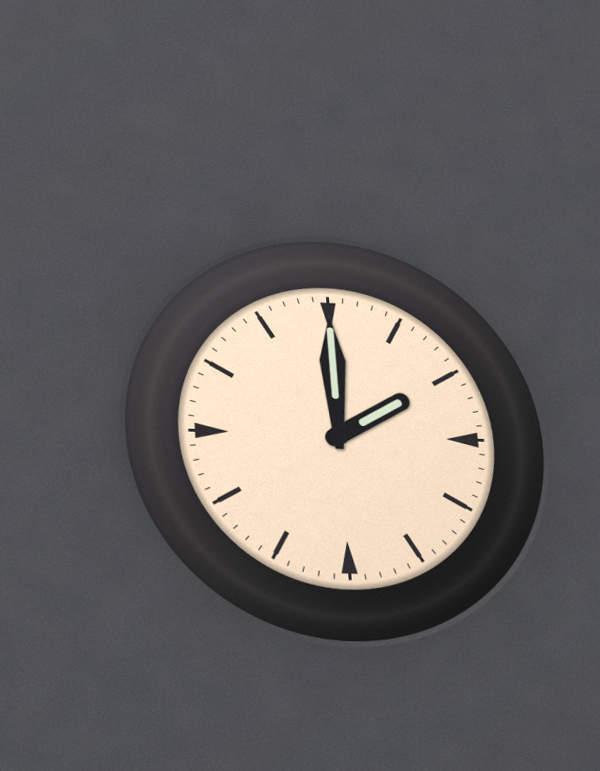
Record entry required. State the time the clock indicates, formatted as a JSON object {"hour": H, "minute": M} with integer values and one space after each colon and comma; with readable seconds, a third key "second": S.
{"hour": 2, "minute": 0}
